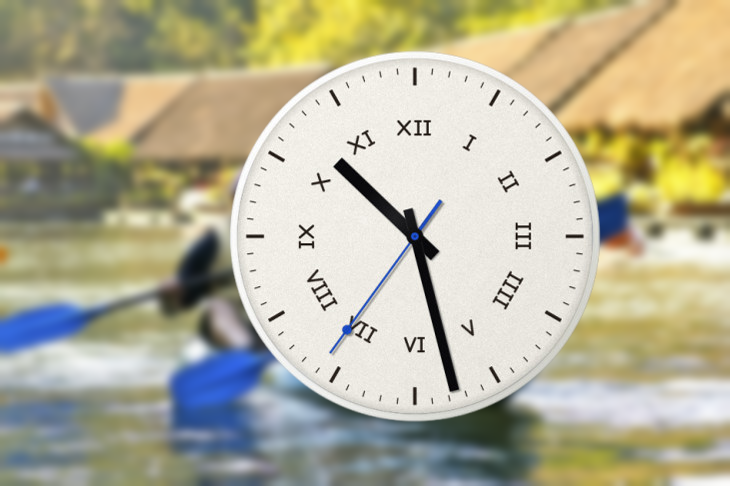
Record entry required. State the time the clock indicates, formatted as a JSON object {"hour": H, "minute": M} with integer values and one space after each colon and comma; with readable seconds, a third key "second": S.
{"hour": 10, "minute": 27, "second": 36}
